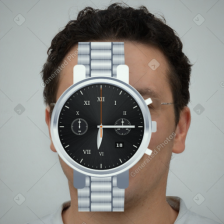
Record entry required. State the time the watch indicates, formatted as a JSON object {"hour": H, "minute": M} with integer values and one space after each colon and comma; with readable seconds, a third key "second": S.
{"hour": 6, "minute": 15}
